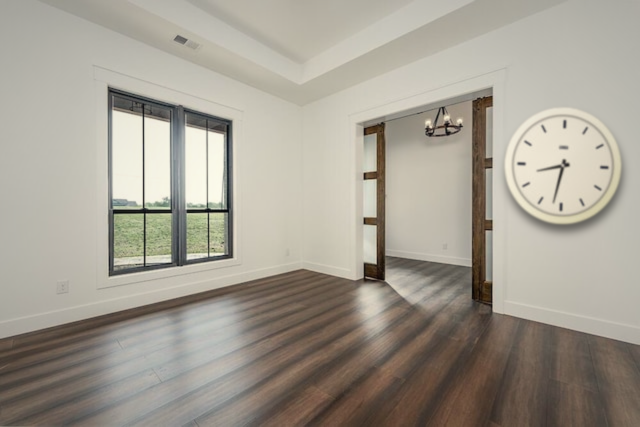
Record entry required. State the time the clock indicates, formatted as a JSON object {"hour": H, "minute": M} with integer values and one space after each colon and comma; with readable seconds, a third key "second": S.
{"hour": 8, "minute": 32}
